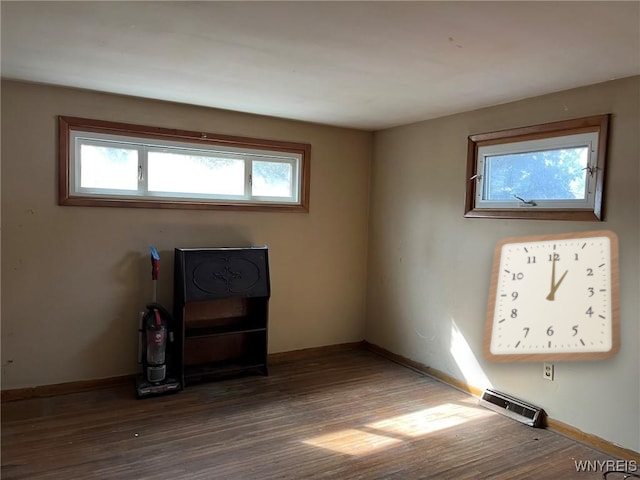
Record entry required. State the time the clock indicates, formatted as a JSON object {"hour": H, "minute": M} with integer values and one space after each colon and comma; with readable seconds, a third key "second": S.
{"hour": 1, "minute": 0}
